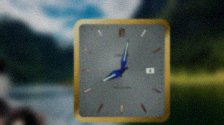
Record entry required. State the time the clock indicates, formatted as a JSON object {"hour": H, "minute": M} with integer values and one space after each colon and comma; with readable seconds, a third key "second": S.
{"hour": 8, "minute": 2}
